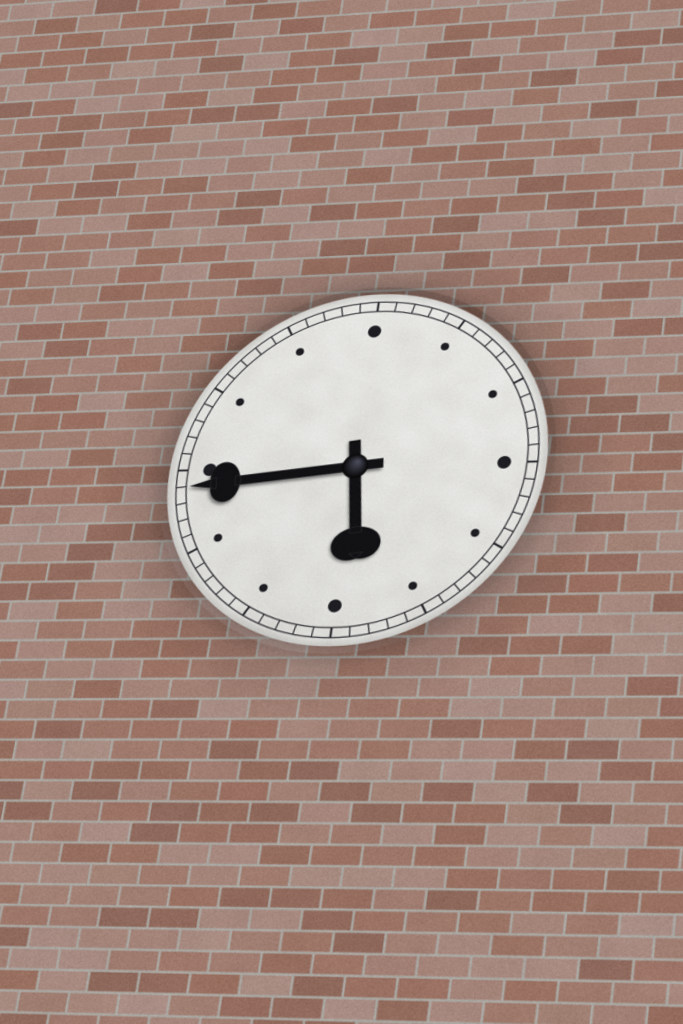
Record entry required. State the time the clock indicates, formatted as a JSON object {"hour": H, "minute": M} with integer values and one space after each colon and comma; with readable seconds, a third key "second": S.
{"hour": 5, "minute": 44}
